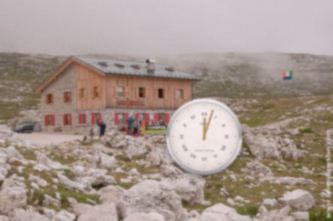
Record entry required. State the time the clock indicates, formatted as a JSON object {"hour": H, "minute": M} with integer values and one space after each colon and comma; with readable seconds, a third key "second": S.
{"hour": 12, "minute": 3}
